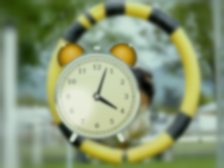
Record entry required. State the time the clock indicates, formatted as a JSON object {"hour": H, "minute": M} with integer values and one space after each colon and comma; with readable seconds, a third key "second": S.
{"hour": 4, "minute": 3}
